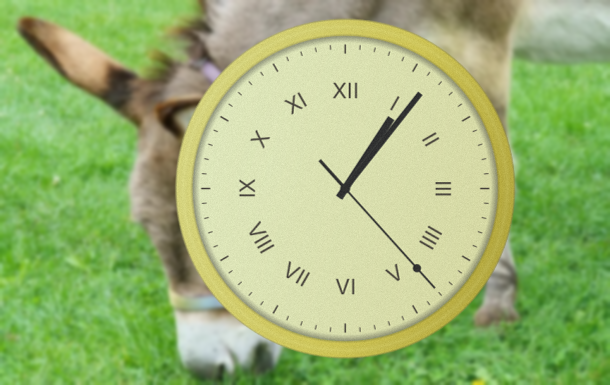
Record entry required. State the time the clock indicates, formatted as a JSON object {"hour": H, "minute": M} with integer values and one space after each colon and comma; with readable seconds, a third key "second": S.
{"hour": 1, "minute": 6, "second": 23}
